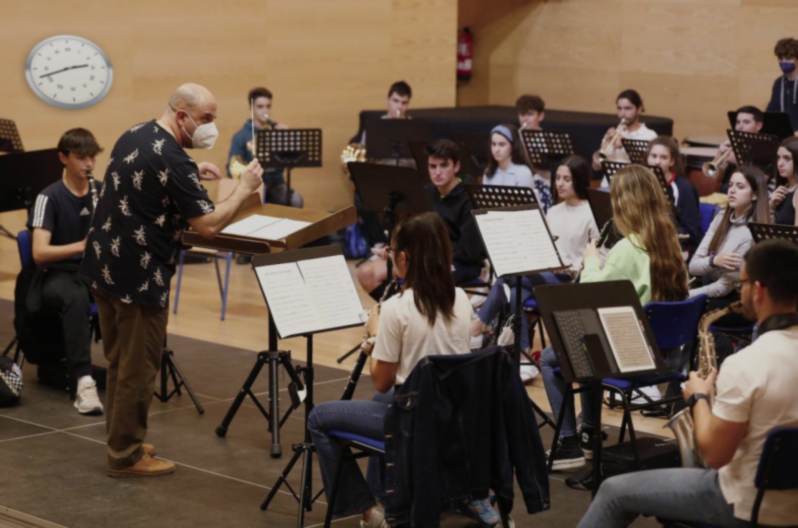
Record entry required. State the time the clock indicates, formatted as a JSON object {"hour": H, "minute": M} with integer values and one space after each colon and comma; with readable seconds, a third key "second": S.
{"hour": 2, "minute": 42}
